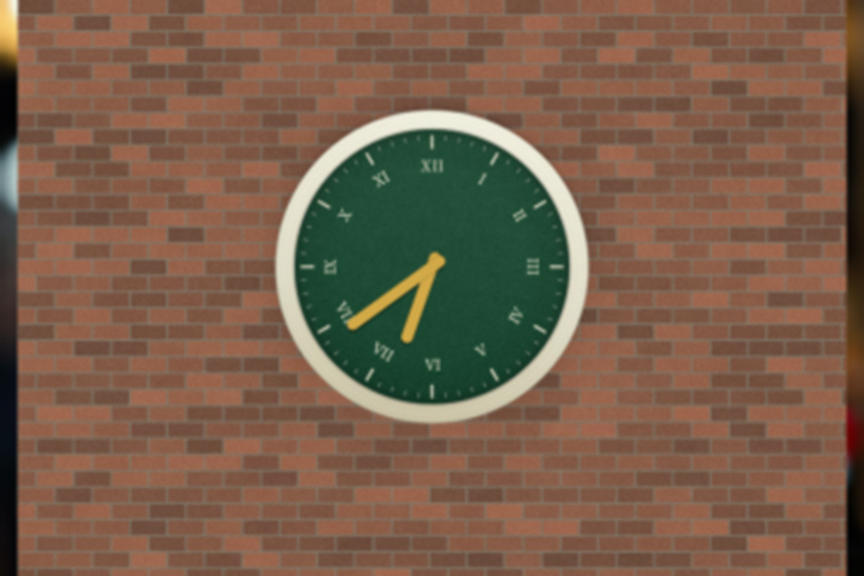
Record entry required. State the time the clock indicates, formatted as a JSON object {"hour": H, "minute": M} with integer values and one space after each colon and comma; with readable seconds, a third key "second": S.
{"hour": 6, "minute": 39}
